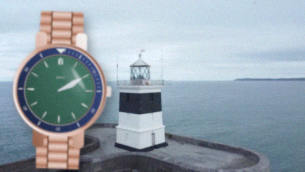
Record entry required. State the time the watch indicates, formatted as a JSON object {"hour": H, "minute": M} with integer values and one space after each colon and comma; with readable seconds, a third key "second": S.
{"hour": 2, "minute": 10}
